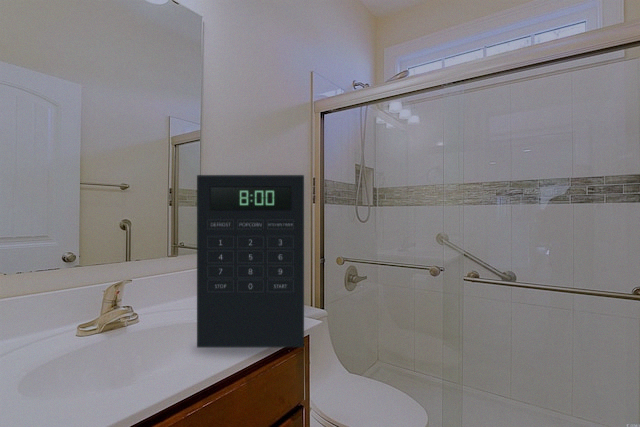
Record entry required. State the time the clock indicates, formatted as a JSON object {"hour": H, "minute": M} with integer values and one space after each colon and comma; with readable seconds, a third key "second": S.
{"hour": 8, "minute": 0}
